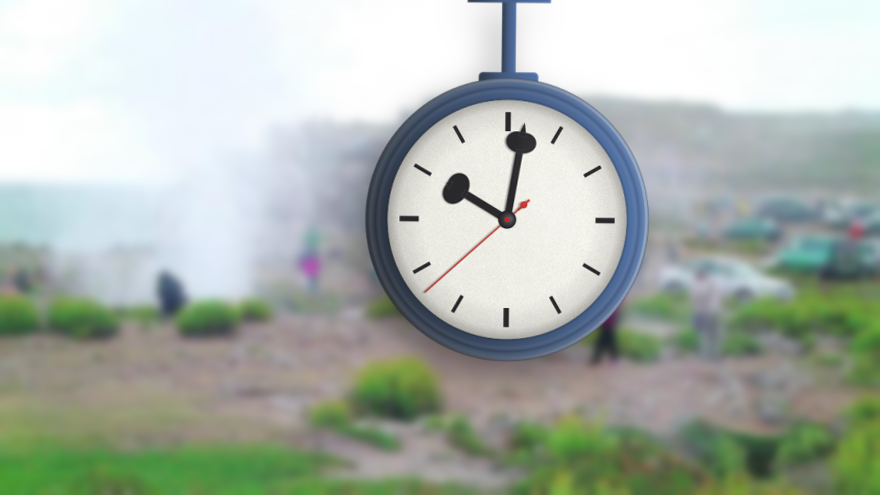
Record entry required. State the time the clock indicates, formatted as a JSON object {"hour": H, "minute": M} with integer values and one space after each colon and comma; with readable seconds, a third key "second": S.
{"hour": 10, "minute": 1, "second": 38}
